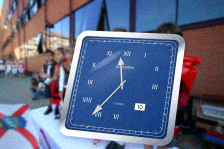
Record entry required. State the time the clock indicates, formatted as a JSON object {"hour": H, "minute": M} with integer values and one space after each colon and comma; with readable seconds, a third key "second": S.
{"hour": 11, "minute": 36}
